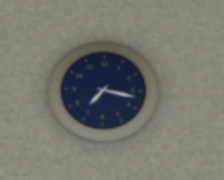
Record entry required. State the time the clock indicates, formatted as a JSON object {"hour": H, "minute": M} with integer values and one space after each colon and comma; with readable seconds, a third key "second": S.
{"hour": 7, "minute": 17}
